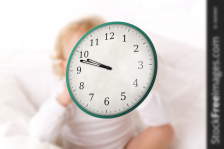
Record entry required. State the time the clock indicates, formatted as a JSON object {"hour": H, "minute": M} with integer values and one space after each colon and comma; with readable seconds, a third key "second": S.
{"hour": 9, "minute": 48}
